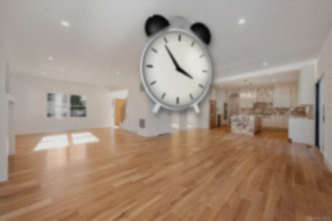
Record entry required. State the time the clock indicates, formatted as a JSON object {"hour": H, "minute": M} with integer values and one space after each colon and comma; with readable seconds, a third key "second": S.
{"hour": 3, "minute": 54}
